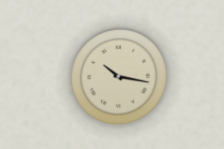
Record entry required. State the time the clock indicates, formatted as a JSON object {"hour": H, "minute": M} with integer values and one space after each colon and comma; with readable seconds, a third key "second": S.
{"hour": 10, "minute": 17}
